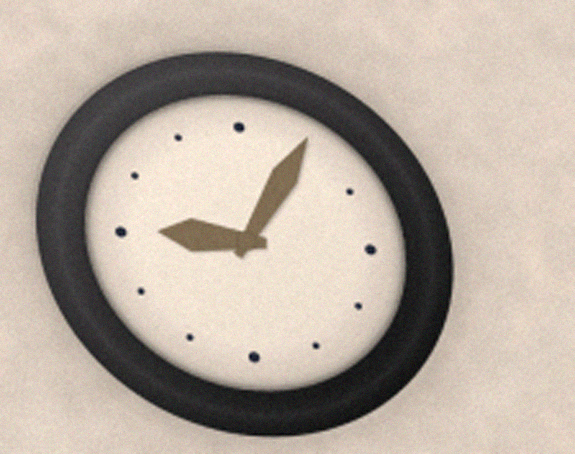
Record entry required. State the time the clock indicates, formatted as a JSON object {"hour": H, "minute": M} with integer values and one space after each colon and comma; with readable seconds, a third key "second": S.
{"hour": 9, "minute": 5}
